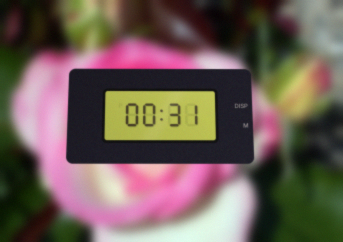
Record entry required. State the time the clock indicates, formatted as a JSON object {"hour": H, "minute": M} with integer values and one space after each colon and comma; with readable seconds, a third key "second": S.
{"hour": 0, "minute": 31}
